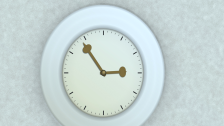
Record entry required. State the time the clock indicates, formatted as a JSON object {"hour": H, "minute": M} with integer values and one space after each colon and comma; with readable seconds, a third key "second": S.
{"hour": 2, "minute": 54}
